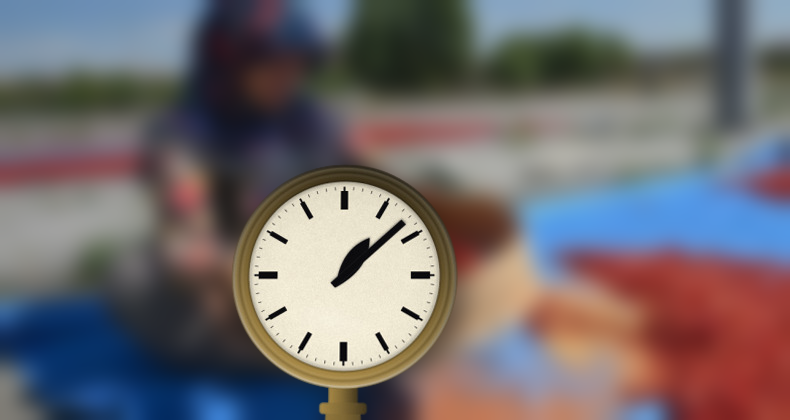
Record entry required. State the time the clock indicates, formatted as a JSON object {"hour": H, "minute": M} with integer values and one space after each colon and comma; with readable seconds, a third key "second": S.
{"hour": 1, "minute": 8}
